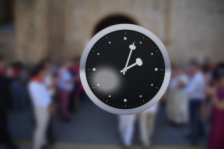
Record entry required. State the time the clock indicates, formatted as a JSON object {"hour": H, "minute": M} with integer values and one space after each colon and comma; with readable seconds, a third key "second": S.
{"hour": 2, "minute": 3}
